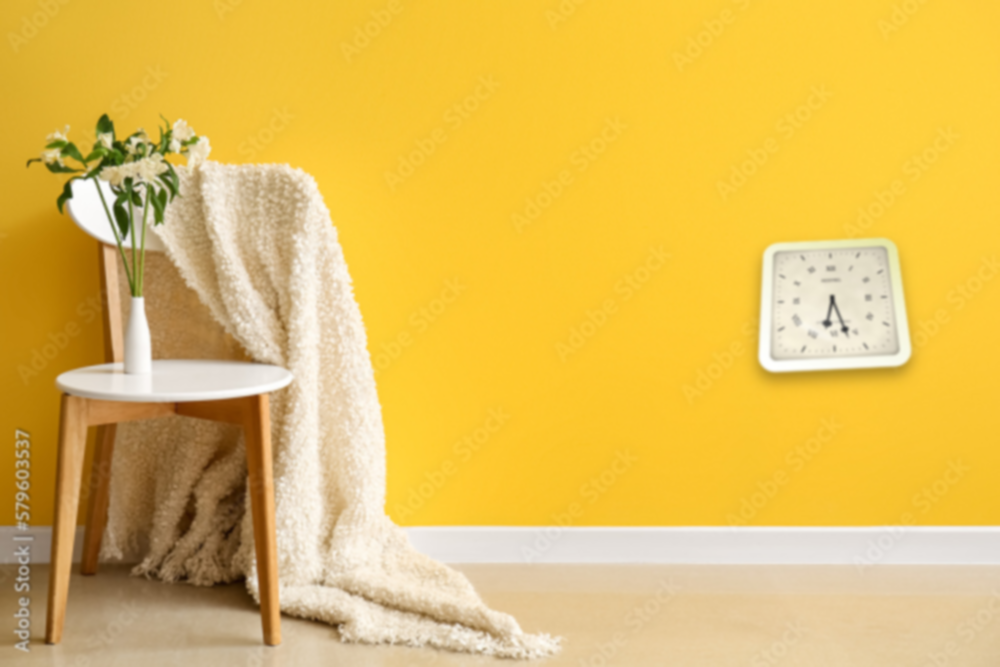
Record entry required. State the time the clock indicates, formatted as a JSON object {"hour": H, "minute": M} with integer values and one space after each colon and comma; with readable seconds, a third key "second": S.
{"hour": 6, "minute": 27}
